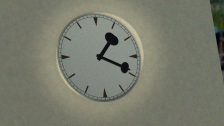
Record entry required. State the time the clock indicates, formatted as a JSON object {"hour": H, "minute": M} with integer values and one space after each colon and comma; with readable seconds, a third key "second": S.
{"hour": 1, "minute": 19}
